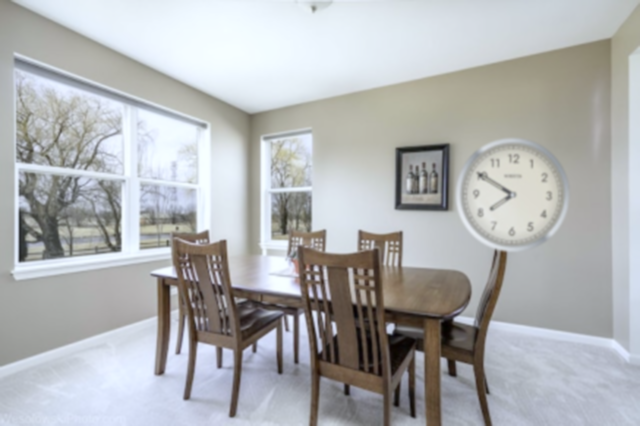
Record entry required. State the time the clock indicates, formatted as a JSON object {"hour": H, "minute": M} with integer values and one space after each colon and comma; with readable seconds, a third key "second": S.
{"hour": 7, "minute": 50}
